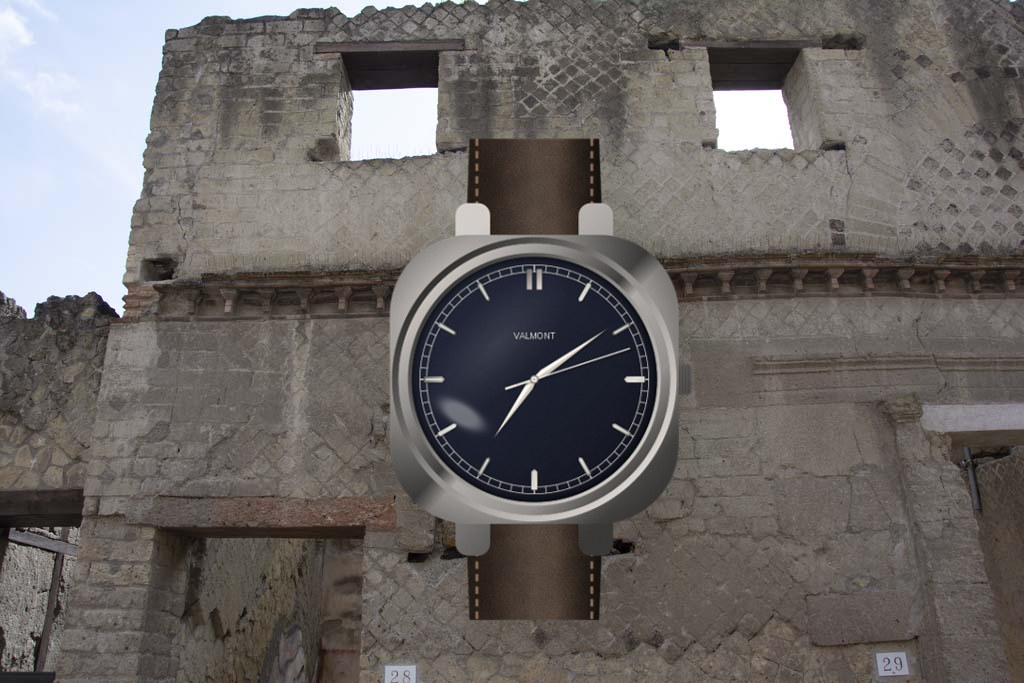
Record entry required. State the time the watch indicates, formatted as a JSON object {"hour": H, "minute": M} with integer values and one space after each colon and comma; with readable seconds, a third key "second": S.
{"hour": 7, "minute": 9, "second": 12}
